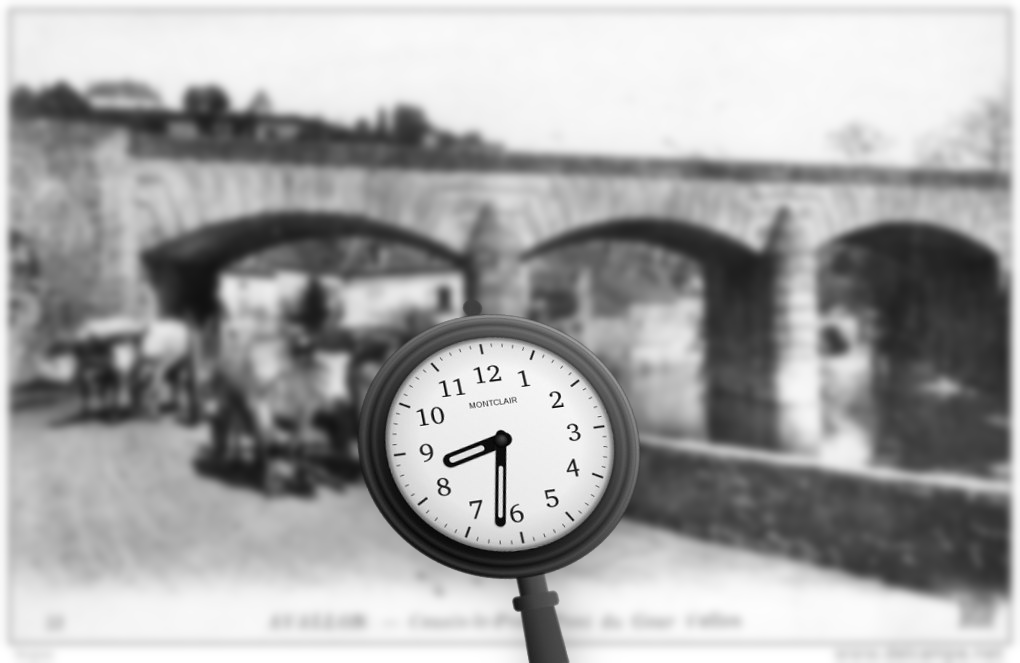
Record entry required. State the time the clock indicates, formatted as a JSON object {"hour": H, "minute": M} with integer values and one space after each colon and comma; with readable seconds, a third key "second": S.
{"hour": 8, "minute": 32}
